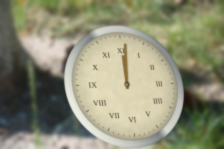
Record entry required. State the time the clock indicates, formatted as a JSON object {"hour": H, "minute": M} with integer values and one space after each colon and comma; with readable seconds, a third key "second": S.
{"hour": 12, "minute": 1}
